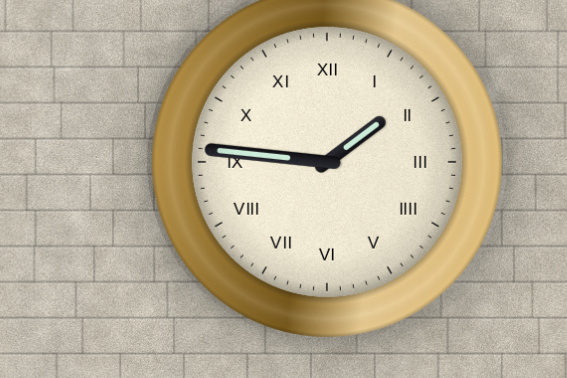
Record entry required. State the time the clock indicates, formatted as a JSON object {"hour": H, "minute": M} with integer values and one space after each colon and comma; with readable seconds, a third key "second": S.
{"hour": 1, "minute": 46}
